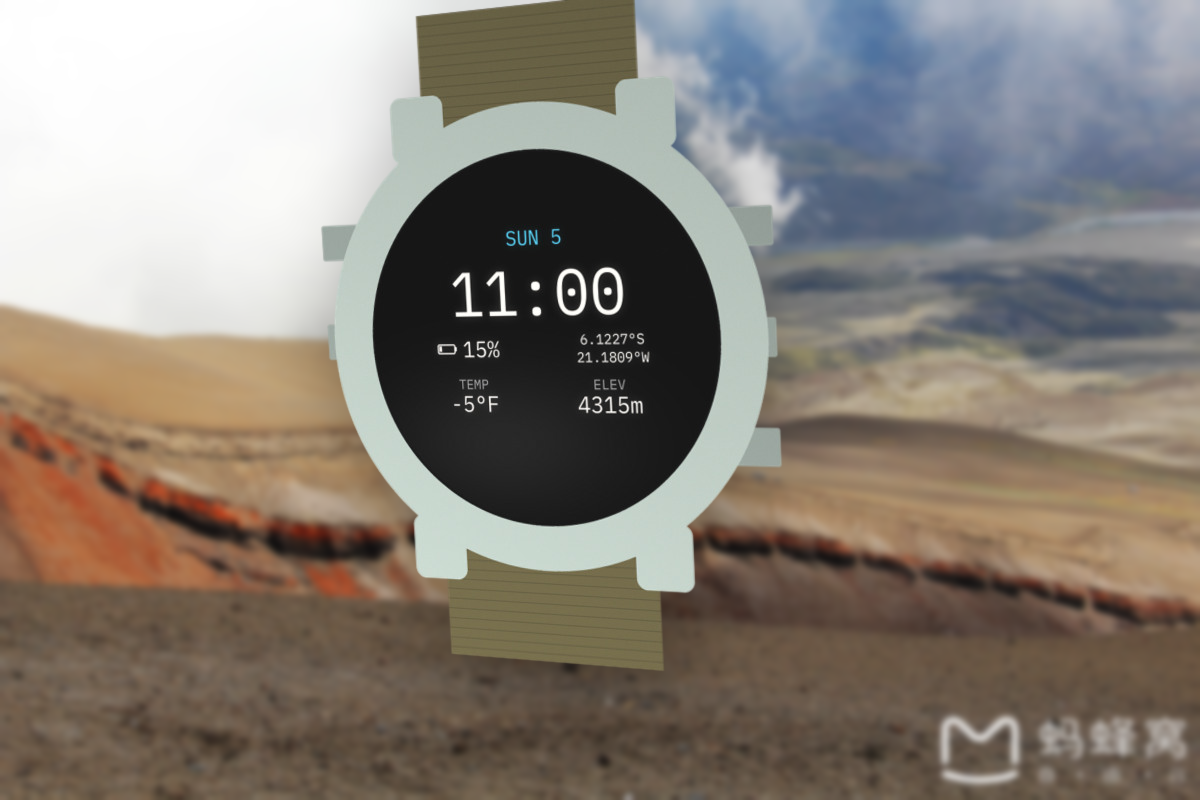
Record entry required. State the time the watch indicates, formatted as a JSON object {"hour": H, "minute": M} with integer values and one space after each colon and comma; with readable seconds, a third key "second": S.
{"hour": 11, "minute": 0}
